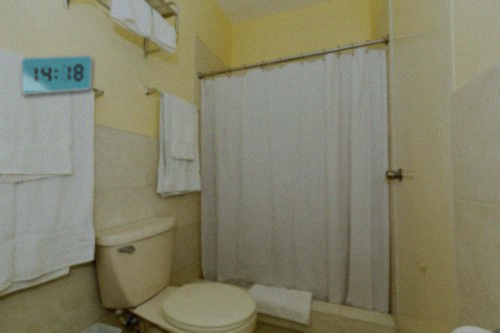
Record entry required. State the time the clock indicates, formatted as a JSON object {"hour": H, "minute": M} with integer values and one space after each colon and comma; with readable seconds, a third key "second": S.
{"hour": 14, "minute": 18}
